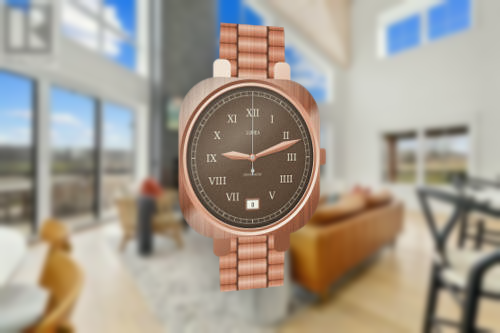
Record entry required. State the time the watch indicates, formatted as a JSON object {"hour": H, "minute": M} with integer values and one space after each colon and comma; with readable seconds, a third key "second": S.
{"hour": 9, "minute": 12, "second": 0}
